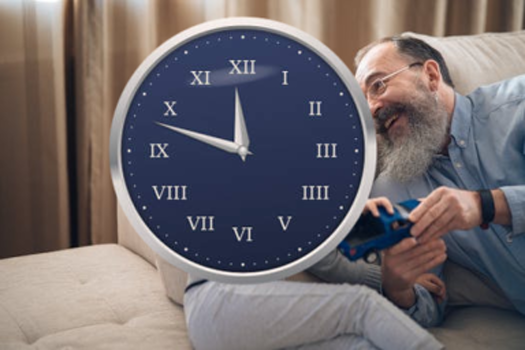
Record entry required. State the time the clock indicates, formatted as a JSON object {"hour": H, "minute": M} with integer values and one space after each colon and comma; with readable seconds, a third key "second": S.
{"hour": 11, "minute": 48}
